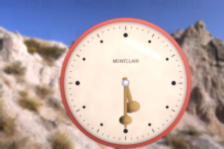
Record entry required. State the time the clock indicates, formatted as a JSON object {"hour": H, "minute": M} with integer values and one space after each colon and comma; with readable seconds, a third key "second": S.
{"hour": 5, "minute": 30}
